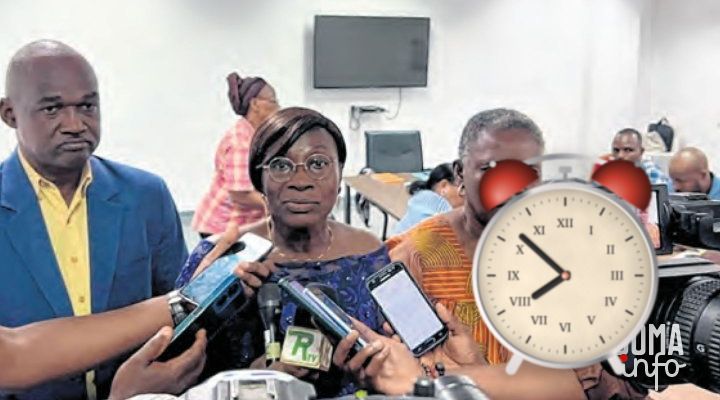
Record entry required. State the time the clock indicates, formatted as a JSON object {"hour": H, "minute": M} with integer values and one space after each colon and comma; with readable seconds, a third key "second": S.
{"hour": 7, "minute": 52}
